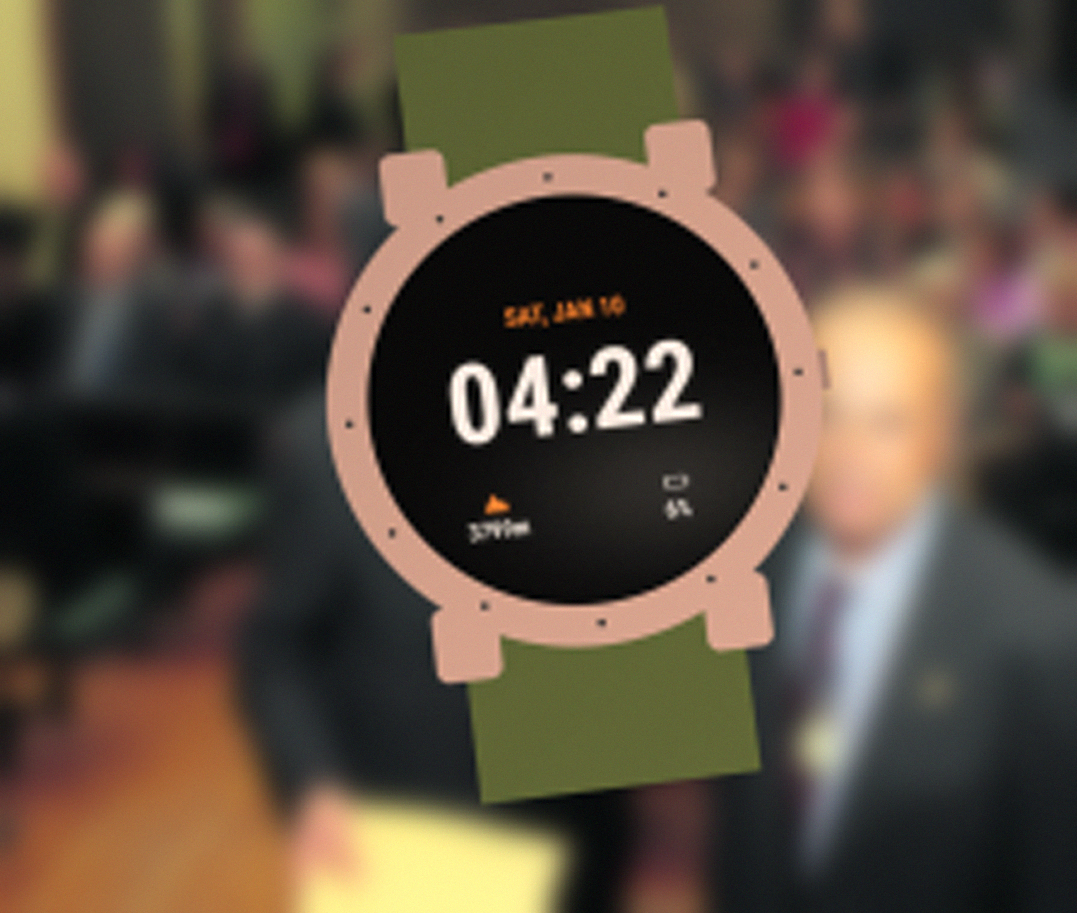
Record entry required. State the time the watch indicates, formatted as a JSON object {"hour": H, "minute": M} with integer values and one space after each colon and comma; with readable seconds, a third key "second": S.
{"hour": 4, "minute": 22}
